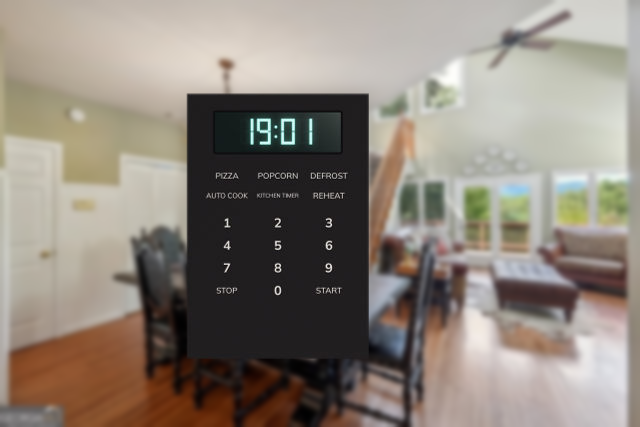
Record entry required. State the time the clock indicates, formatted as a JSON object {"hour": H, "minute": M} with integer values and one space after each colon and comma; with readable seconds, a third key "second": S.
{"hour": 19, "minute": 1}
